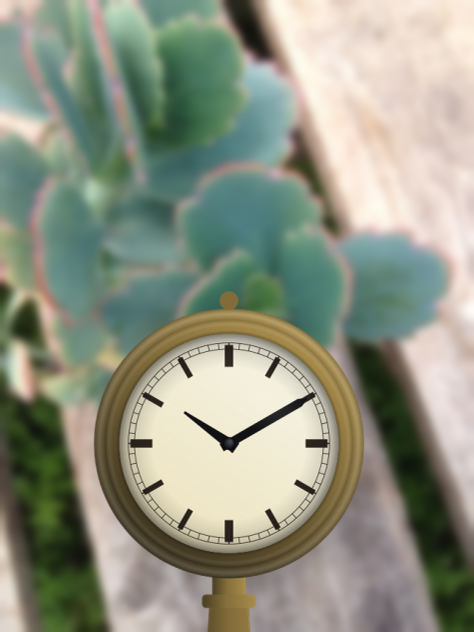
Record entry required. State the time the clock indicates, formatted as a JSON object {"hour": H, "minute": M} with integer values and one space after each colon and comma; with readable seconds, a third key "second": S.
{"hour": 10, "minute": 10}
